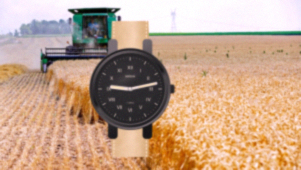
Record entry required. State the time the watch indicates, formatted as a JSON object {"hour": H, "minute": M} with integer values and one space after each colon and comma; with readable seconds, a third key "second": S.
{"hour": 9, "minute": 13}
